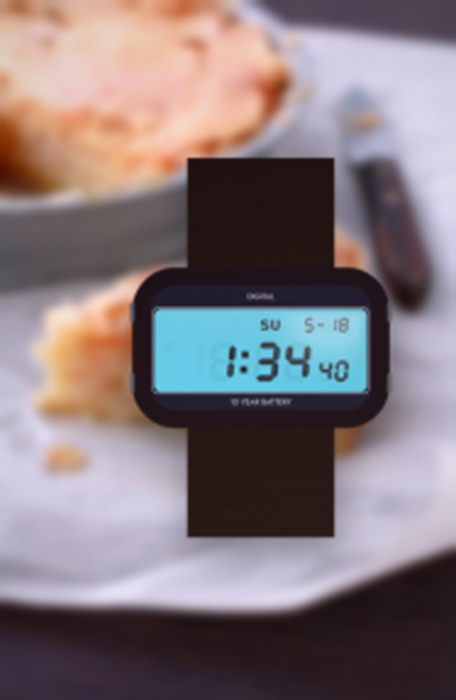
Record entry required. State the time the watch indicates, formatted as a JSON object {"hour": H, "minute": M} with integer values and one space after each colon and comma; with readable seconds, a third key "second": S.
{"hour": 1, "minute": 34, "second": 40}
